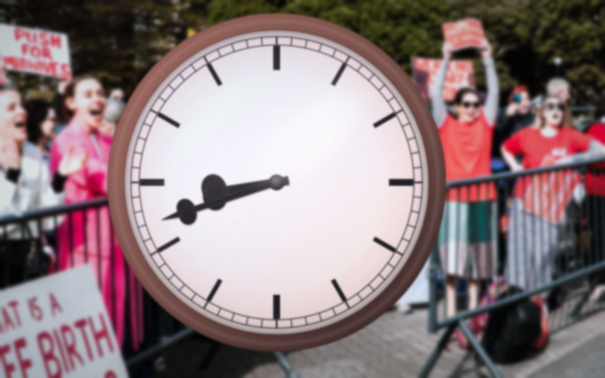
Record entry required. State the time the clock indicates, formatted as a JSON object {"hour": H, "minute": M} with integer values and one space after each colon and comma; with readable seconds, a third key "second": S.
{"hour": 8, "minute": 42}
